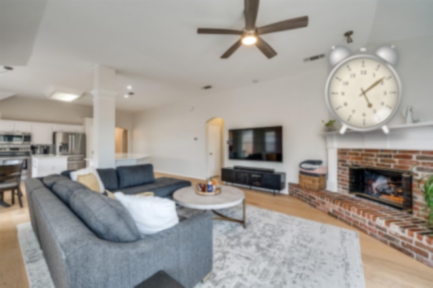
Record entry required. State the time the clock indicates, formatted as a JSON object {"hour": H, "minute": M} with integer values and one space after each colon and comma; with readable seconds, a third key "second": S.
{"hour": 5, "minute": 9}
